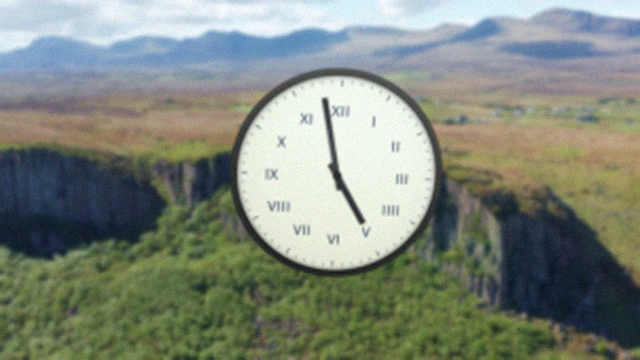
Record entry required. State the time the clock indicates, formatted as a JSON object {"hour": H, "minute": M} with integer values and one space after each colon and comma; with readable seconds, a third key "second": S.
{"hour": 4, "minute": 58}
